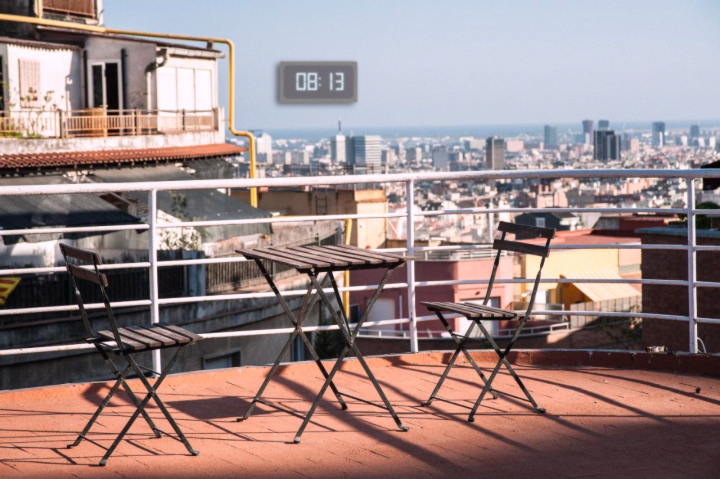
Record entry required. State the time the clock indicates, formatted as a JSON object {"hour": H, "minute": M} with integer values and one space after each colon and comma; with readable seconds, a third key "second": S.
{"hour": 8, "minute": 13}
